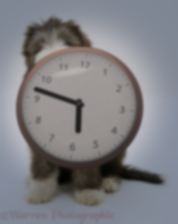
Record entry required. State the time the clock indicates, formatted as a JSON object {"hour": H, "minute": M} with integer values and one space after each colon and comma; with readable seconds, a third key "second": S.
{"hour": 5, "minute": 47}
